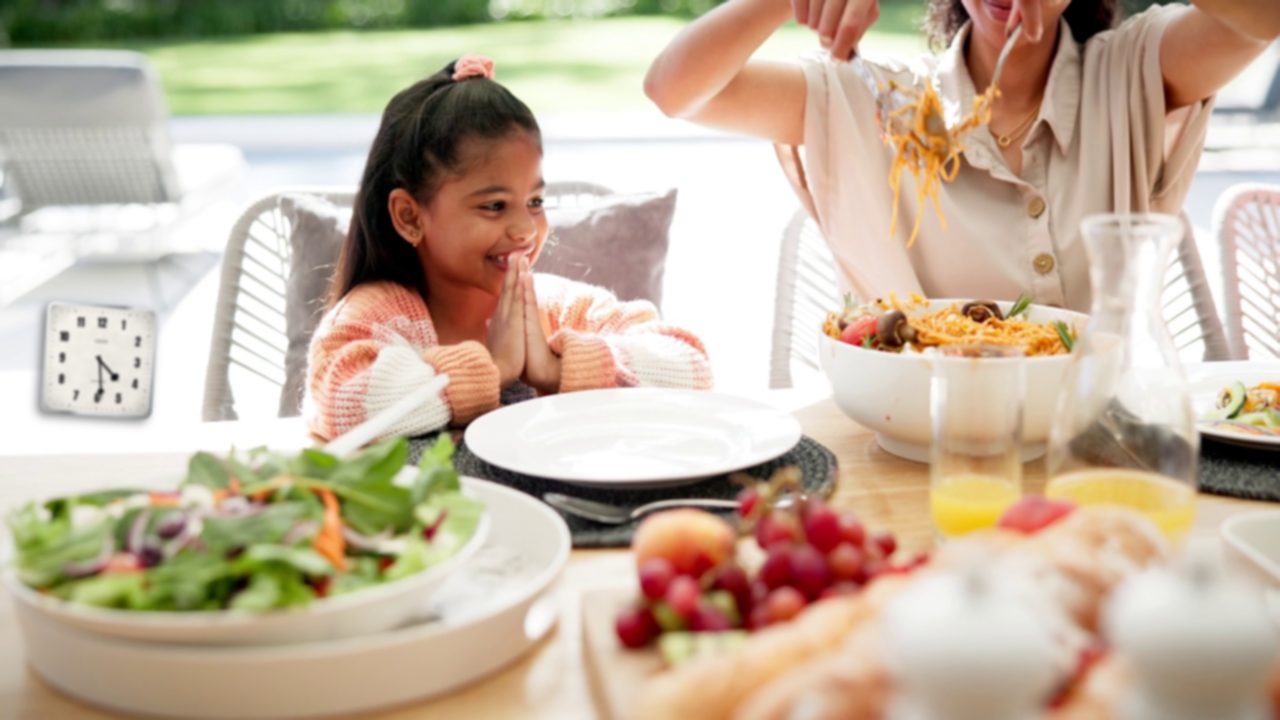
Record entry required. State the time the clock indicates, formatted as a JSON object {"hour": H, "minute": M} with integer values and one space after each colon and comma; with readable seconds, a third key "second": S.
{"hour": 4, "minute": 29}
